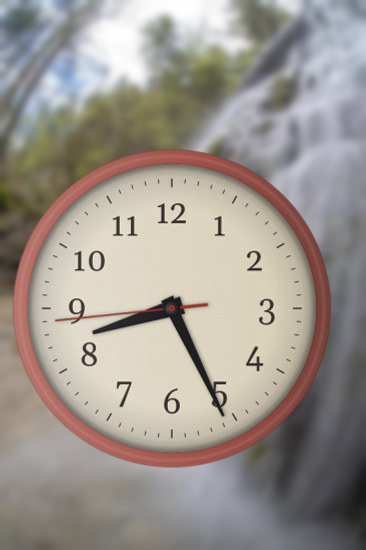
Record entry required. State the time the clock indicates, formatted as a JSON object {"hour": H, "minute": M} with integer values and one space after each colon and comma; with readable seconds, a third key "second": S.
{"hour": 8, "minute": 25, "second": 44}
